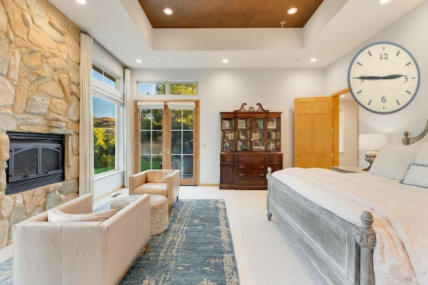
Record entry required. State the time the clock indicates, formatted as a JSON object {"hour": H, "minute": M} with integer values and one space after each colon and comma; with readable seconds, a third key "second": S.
{"hour": 2, "minute": 45}
